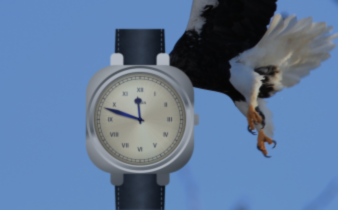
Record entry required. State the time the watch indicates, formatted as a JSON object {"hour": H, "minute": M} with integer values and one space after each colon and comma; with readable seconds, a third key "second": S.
{"hour": 11, "minute": 48}
